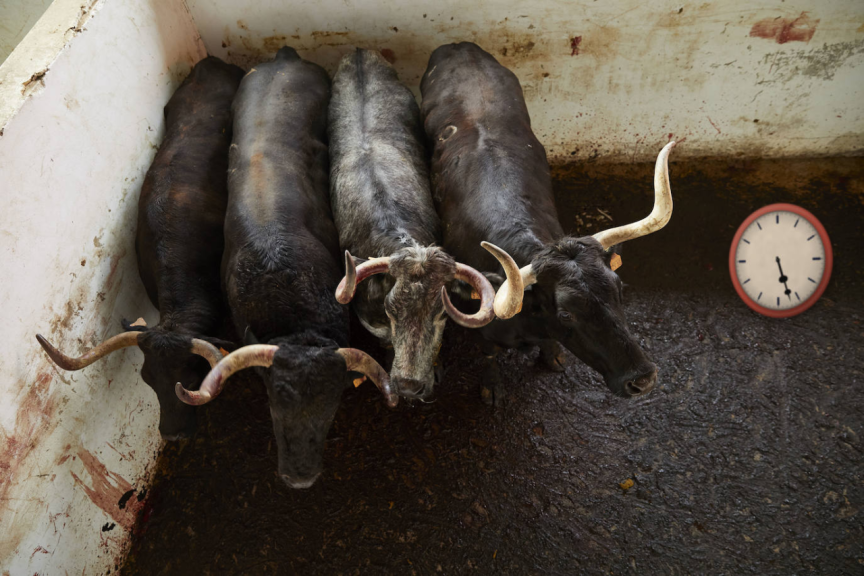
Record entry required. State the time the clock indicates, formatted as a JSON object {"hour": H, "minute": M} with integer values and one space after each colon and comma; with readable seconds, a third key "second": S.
{"hour": 5, "minute": 27}
